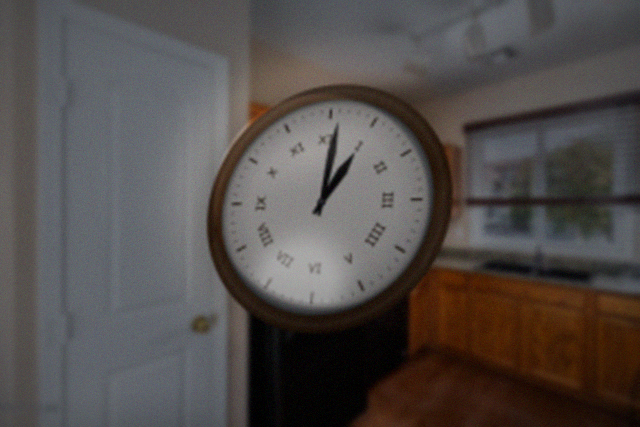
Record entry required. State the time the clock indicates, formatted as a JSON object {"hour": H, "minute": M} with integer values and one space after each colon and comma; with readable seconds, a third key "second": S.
{"hour": 1, "minute": 1}
